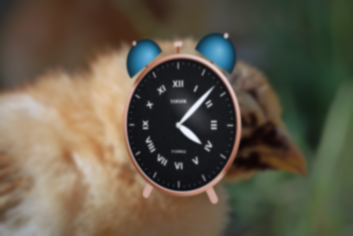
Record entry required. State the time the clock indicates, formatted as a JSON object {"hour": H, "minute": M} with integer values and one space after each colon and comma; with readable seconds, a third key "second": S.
{"hour": 4, "minute": 8}
